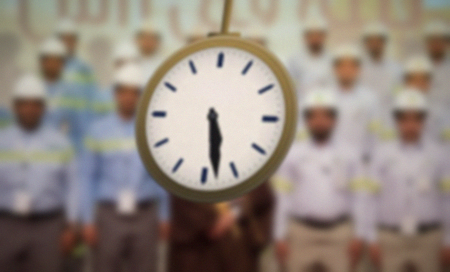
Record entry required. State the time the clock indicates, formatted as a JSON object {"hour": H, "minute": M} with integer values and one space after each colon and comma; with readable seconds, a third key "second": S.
{"hour": 5, "minute": 28}
